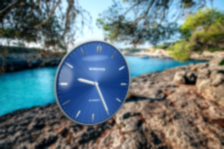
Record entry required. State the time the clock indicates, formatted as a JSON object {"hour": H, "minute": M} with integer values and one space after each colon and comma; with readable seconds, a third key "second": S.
{"hour": 9, "minute": 25}
